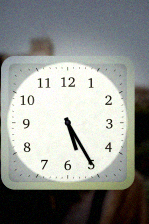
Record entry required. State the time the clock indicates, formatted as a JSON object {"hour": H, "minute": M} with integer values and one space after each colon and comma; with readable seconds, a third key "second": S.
{"hour": 5, "minute": 25}
